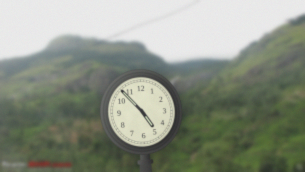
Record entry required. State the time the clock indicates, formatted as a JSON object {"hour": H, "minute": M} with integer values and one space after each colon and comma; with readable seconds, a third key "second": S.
{"hour": 4, "minute": 53}
